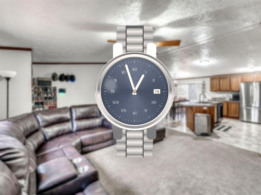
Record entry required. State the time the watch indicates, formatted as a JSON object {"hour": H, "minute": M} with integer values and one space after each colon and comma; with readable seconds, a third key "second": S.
{"hour": 12, "minute": 57}
